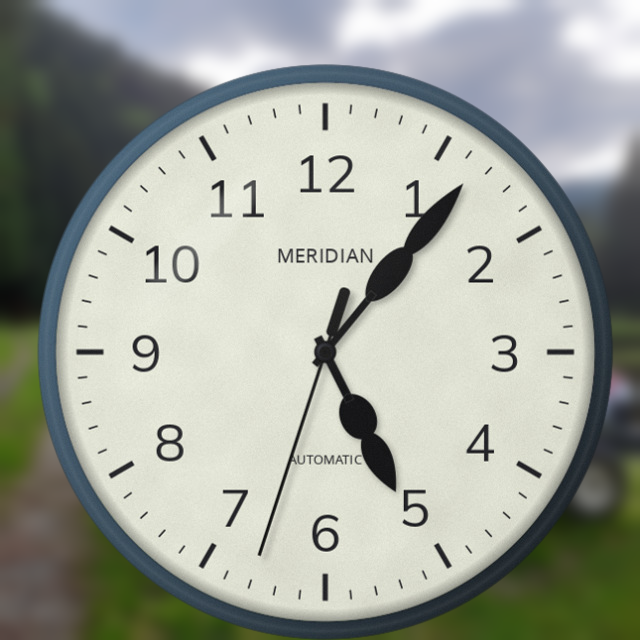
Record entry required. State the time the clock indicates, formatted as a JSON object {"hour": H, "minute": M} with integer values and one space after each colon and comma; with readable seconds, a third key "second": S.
{"hour": 5, "minute": 6, "second": 33}
